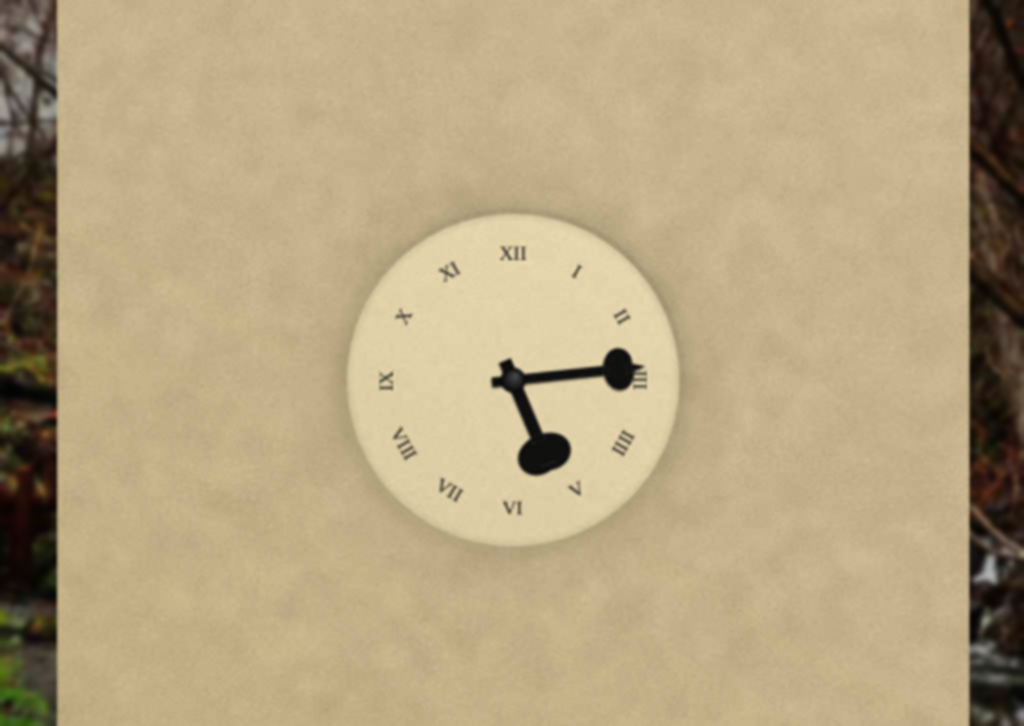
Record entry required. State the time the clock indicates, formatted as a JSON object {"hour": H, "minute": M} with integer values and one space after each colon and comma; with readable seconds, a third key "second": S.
{"hour": 5, "minute": 14}
